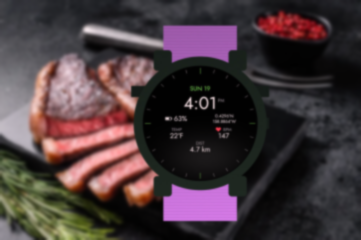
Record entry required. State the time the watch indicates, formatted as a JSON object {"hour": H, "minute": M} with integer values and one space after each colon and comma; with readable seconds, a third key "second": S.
{"hour": 4, "minute": 1}
